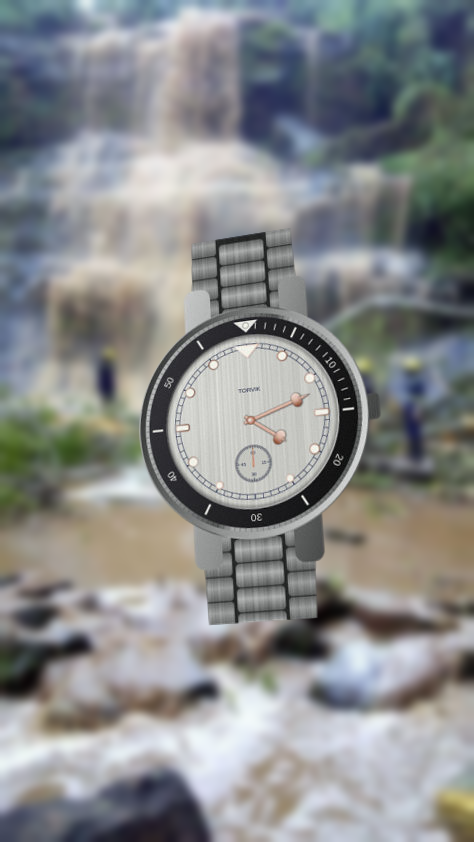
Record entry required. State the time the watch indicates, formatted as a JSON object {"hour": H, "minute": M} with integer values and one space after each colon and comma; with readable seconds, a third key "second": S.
{"hour": 4, "minute": 12}
